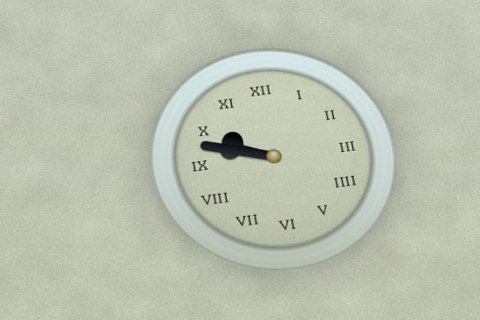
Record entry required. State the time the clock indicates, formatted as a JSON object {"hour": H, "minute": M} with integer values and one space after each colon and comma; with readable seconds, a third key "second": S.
{"hour": 9, "minute": 48}
